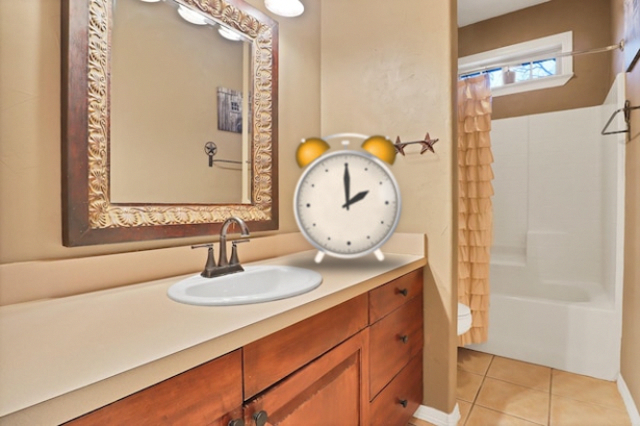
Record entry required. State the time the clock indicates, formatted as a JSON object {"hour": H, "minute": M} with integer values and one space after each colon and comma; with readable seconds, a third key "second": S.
{"hour": 2, "minute": 0}
